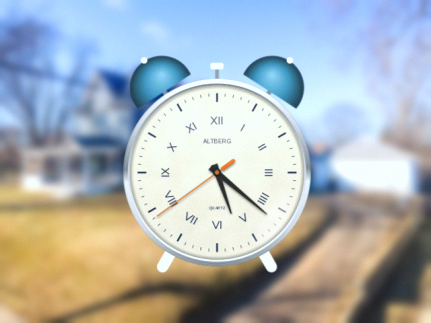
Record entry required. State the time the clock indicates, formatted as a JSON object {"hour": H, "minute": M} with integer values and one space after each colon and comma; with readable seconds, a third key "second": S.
{"hour": 5, "minute": 21, "second": 39}
